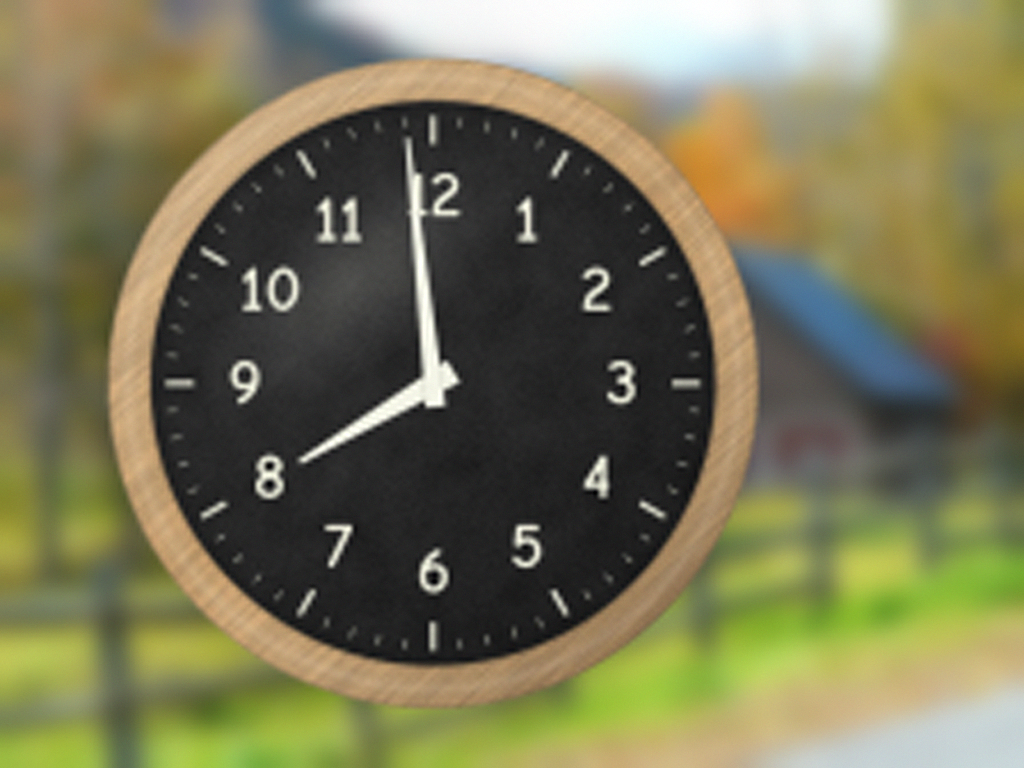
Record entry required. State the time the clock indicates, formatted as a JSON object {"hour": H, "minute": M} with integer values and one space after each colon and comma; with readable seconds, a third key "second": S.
{"hour": 7, "minute": 59}
